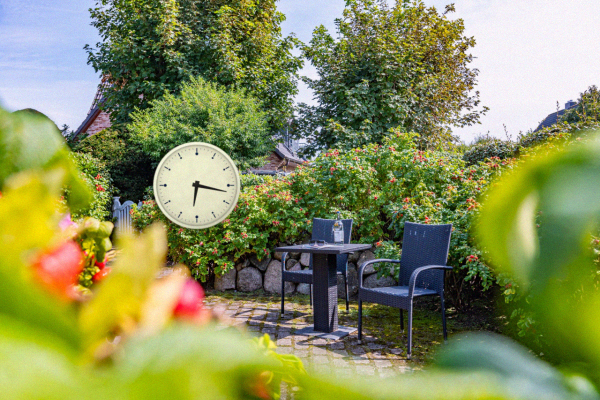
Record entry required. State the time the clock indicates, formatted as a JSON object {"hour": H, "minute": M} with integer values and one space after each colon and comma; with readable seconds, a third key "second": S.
{"hour": 6, "minute": 17}
